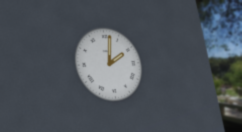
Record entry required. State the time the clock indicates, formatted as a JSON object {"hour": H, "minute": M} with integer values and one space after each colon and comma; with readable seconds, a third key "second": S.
{"hour": 2, "minute": 2}
